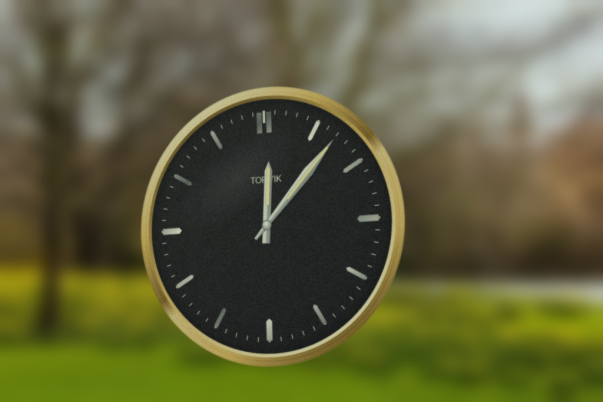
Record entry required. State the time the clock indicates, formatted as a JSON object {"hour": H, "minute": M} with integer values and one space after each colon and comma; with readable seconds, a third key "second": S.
{"hour": 12, "minute": 7}
